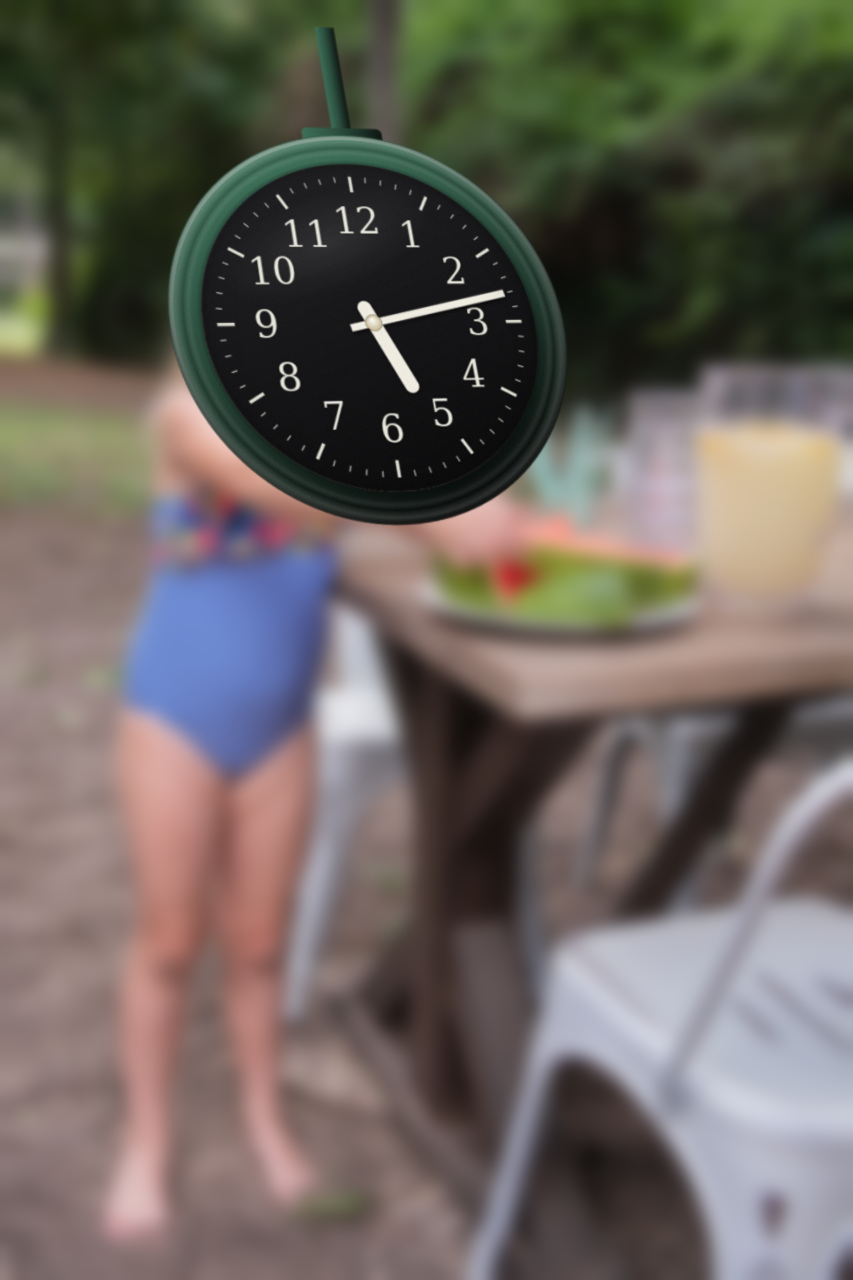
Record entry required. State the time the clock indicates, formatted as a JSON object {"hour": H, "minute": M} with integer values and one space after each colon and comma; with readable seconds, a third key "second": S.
{"hour": 5, "minute": 13}
